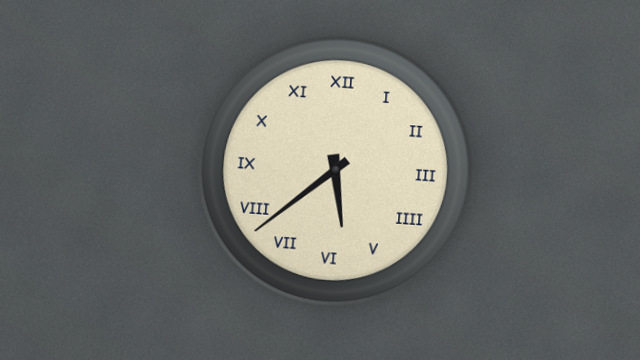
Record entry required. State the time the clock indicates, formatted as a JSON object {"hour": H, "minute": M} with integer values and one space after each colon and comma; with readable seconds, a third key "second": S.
{"hour": 5, "minute": 38}
